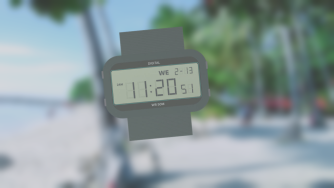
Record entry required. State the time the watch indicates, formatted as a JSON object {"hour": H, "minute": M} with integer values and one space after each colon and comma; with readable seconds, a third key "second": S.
{"hour": 11, "minute": 20, "second": 51}
